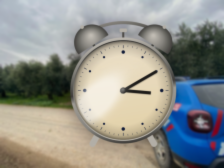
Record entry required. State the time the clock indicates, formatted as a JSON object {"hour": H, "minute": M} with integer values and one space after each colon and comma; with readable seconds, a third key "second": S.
{"hour": 3, "minute": 10}
